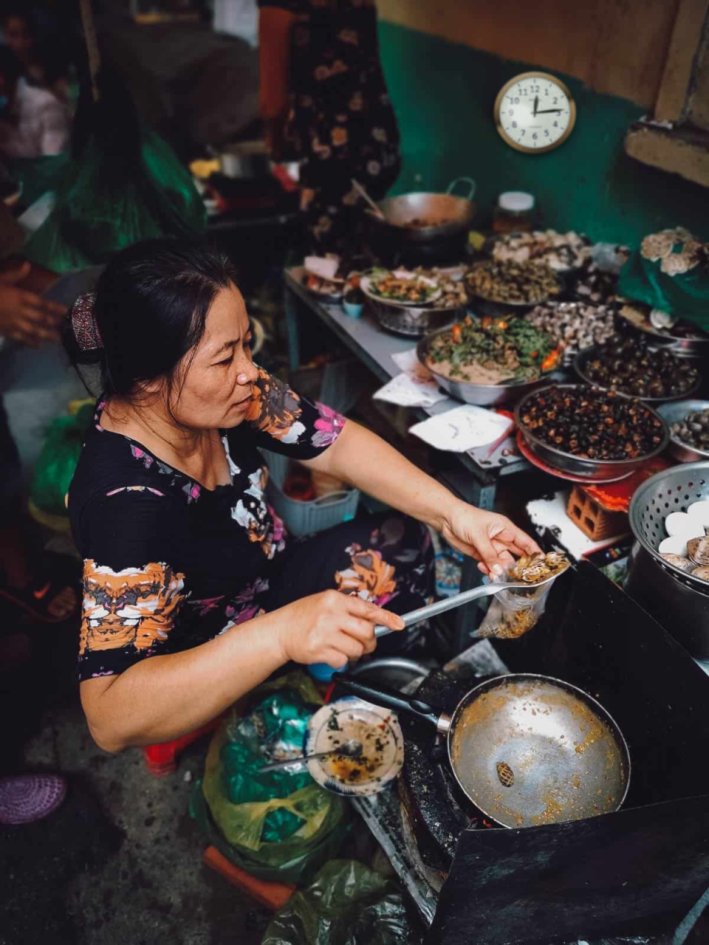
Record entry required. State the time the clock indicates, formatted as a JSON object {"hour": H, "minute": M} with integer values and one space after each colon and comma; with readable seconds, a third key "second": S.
{"hour": 12, "minute": 14}
